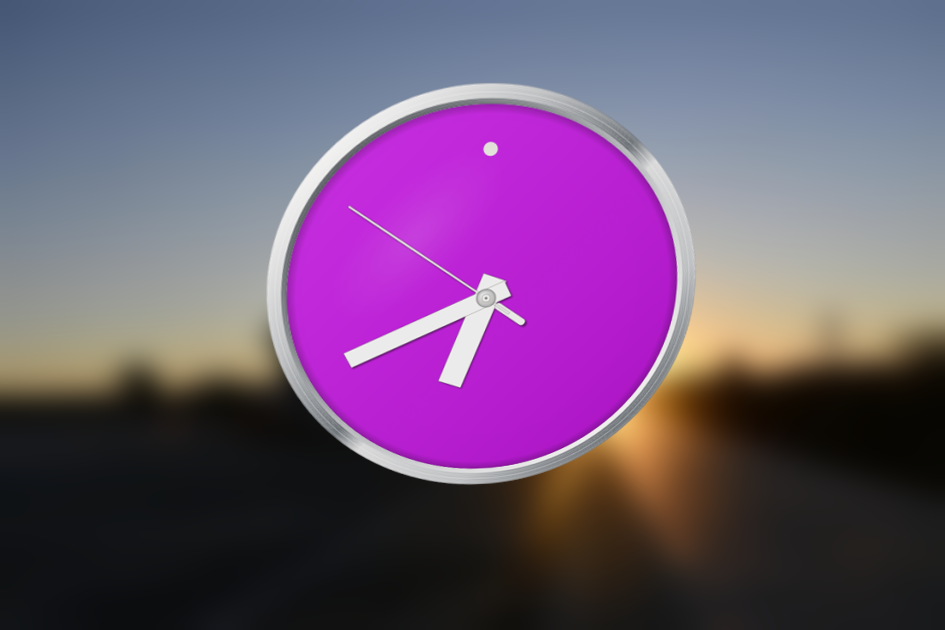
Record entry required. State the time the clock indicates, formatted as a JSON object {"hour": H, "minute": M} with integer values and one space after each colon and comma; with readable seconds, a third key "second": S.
{"hour": 6, "minute": 40, "second": 51}
